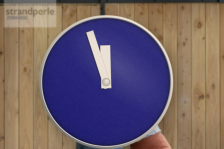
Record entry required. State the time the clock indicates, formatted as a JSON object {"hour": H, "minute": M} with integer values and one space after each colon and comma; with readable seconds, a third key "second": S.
{"hour": 11, "minute": 57}
